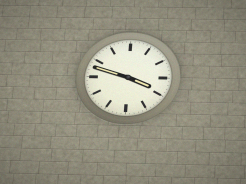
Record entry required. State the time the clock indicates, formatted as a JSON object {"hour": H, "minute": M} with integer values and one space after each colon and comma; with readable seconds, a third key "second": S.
{"hour": 3, "minute": 48}
